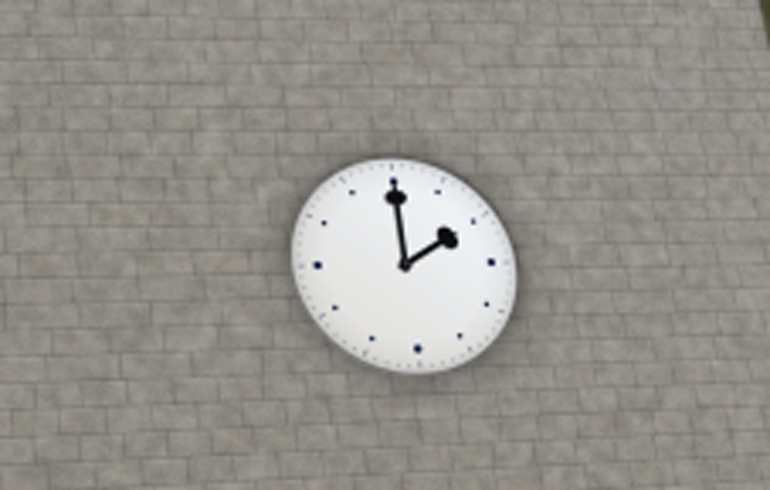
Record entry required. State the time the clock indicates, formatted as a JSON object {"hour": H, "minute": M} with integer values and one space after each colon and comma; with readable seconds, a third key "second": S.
{"hour": 2, "minute": 0}
